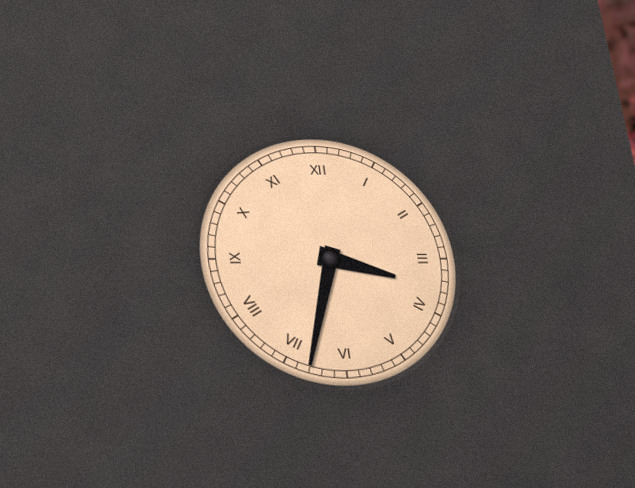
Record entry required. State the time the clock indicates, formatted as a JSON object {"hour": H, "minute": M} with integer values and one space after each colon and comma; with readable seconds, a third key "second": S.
{"hour": 3, "minute": 33}
